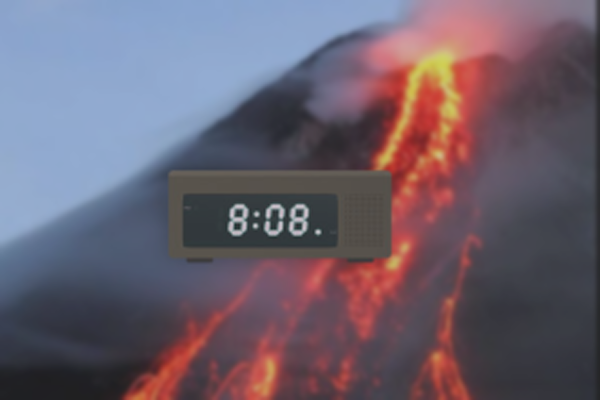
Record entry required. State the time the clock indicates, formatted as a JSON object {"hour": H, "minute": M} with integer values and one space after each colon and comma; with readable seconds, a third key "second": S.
{"hour": 8, "minute": 8}
